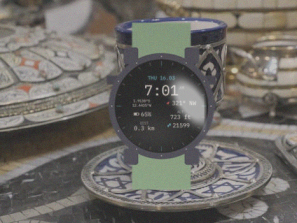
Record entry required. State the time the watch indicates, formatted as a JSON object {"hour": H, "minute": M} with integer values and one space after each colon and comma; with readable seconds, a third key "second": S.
{"hour": 7, "minute": 1}
